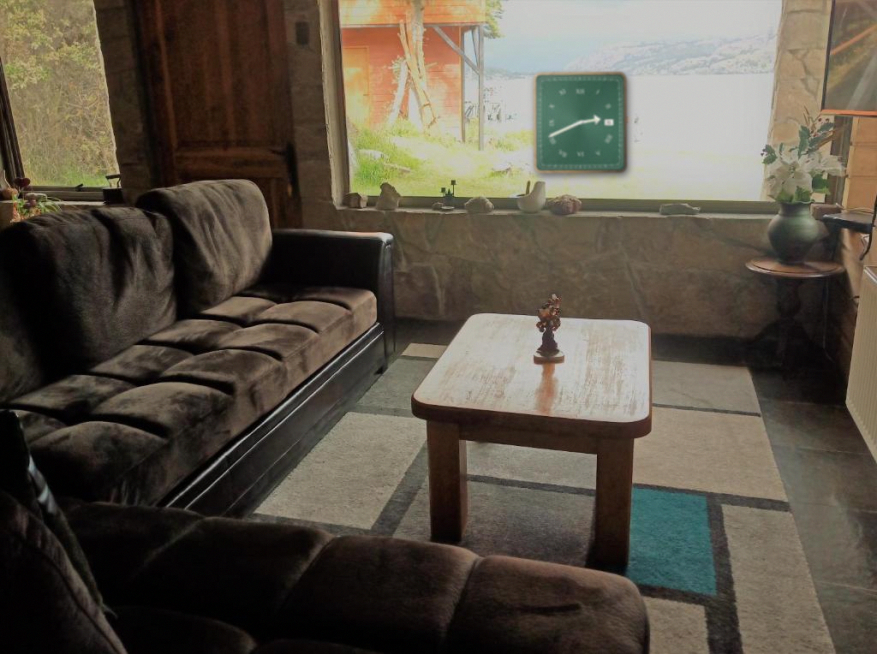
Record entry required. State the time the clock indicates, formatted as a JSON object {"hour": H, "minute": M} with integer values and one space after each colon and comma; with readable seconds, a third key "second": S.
{"hour": 2, "minute": 41}
